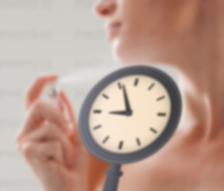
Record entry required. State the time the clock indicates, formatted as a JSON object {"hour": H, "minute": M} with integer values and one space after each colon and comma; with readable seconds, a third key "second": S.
{"hour": 8, "minute": 56}
